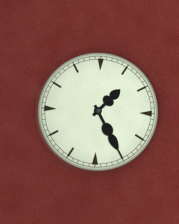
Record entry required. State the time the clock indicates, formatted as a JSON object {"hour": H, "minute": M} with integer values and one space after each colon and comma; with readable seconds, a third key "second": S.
{"hour": 1, "minute": 25}
